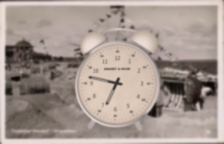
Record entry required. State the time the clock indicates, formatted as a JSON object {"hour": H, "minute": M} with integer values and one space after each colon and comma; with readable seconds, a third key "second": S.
{"hour": 6, "minute": 47}
